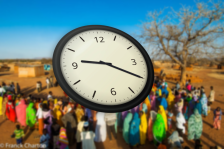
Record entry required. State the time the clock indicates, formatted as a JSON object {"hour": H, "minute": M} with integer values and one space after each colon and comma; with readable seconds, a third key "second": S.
{"hour": 9, "minute": 20}
